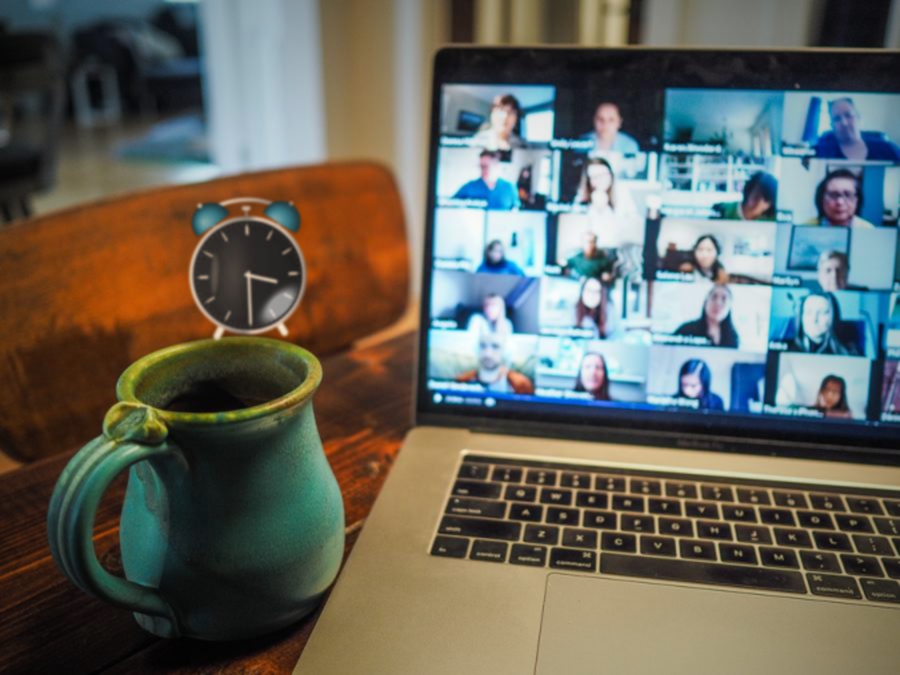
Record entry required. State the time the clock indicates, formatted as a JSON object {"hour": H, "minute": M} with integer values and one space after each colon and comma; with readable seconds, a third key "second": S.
{"hour": 3, "minute": 30}
